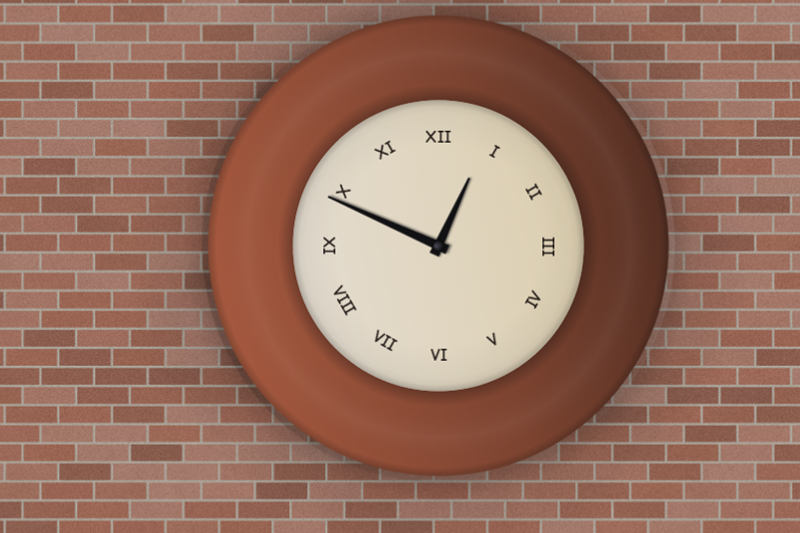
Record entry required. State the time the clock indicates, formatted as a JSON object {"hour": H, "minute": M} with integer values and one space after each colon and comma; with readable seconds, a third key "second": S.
{"hour": 12, "minute": 49}
